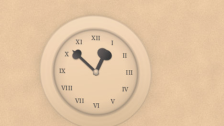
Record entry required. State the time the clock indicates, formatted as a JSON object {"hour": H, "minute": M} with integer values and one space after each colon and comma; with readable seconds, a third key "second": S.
{"hour": 12, "minute": 52}
